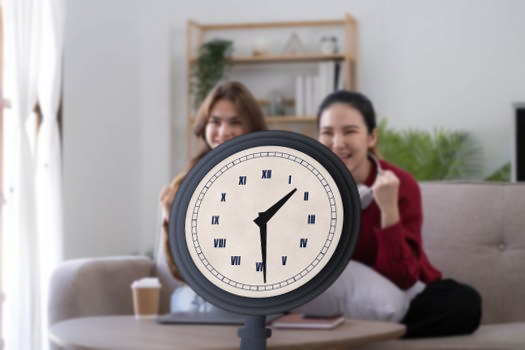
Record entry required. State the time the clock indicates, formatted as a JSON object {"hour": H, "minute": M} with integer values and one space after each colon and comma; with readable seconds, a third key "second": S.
{"hour": 1, "minute": 29}
